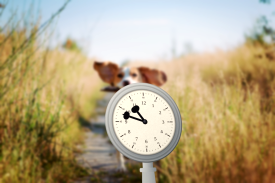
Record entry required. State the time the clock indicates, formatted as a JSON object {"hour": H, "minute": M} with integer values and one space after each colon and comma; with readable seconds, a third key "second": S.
{"hour": 10, "minute": 48}
